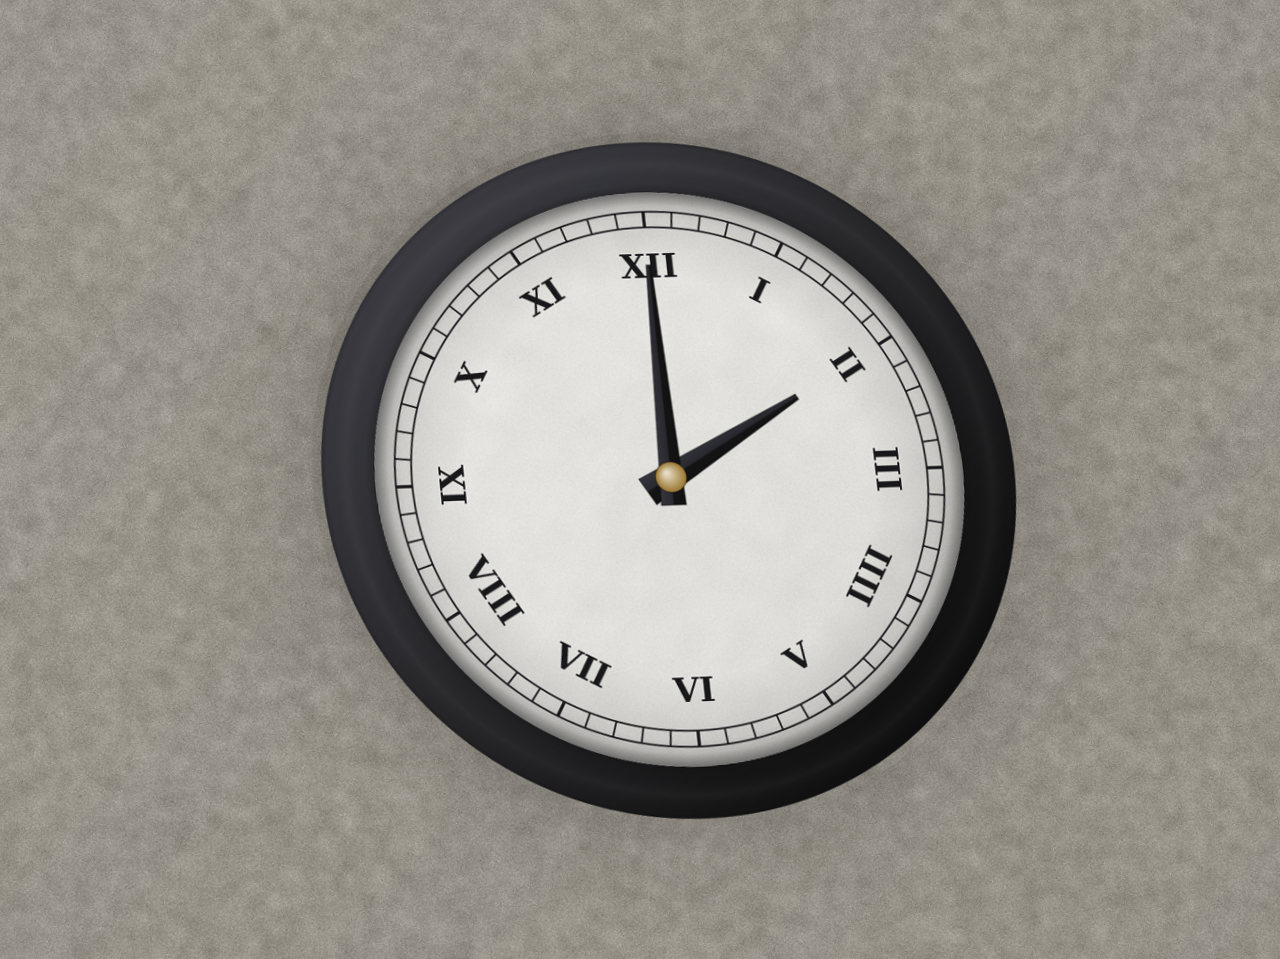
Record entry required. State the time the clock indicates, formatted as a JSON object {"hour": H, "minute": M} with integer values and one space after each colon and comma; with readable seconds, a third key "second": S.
{"hour": 2, "minute": 0}
